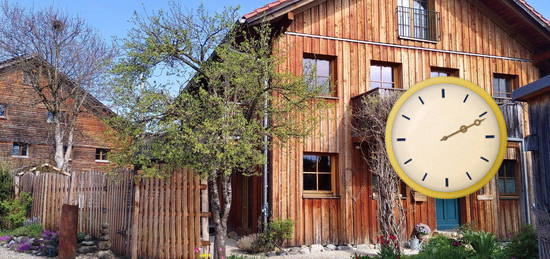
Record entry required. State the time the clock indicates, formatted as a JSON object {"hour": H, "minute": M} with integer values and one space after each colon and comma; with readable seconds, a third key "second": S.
{"hour": 2, "minute": 11}
